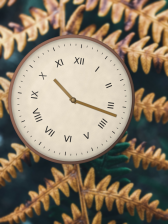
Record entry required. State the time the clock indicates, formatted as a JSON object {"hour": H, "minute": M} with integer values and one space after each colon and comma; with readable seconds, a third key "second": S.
{"hour": 10, "minute": 17}
